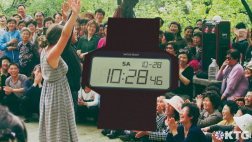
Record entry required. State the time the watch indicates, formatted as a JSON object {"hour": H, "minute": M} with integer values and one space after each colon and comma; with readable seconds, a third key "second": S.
{"hour": 10, "minute": 28, "second": 46}
